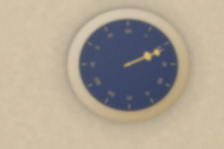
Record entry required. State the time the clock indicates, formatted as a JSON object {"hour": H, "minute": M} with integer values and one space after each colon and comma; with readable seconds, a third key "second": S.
{"hour": 2, "minute": 11}
